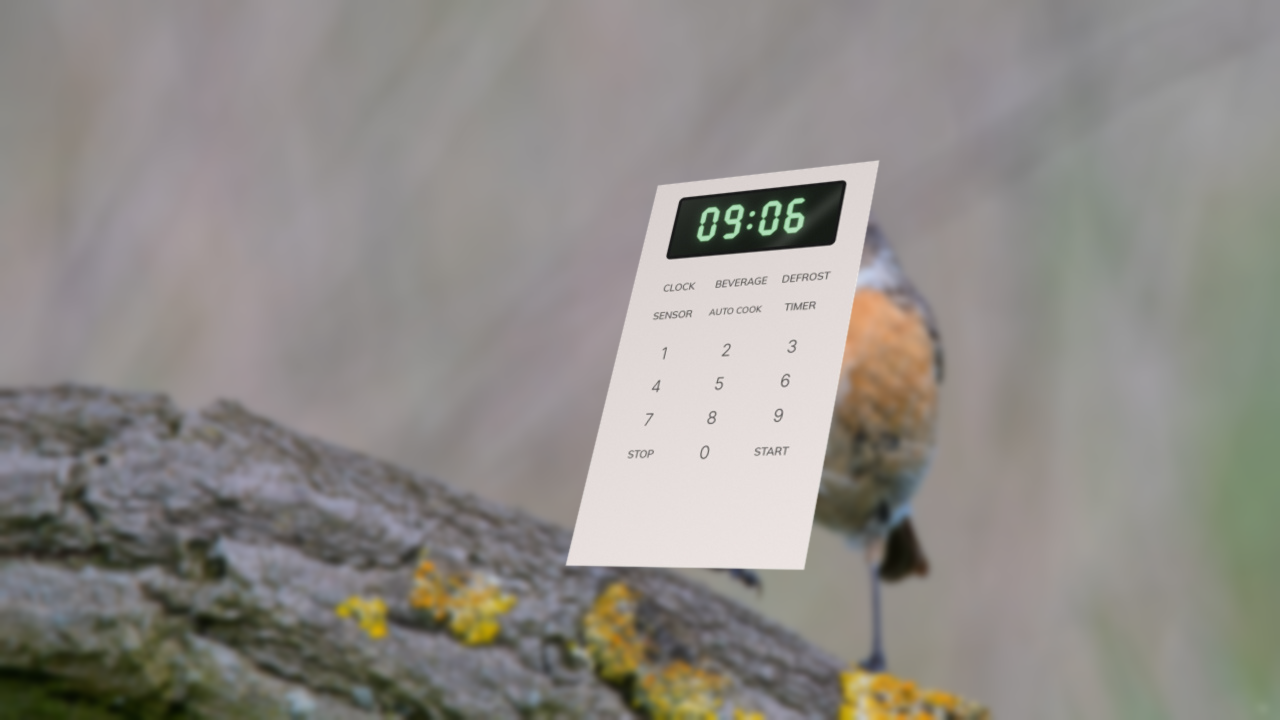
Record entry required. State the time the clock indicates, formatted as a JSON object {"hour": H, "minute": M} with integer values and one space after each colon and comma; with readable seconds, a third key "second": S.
{"hour": 9, "minute": 6}
